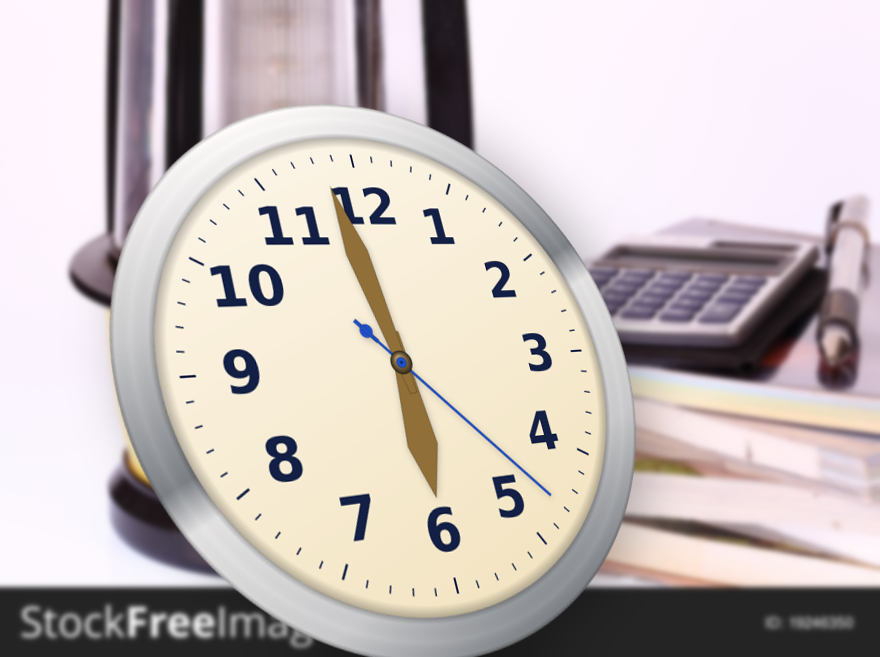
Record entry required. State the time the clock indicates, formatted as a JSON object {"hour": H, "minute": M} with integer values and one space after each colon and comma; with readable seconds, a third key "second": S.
{"hour": 5, "minute": 58, "second": 23}
